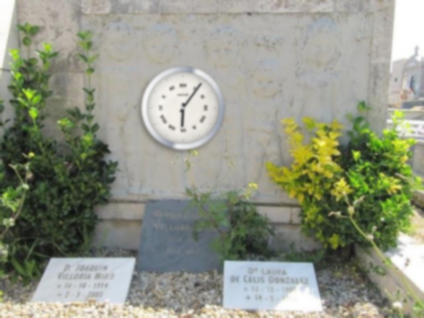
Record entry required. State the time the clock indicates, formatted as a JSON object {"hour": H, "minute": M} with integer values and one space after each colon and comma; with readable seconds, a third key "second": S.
{"hour": 6, "minute": 6}
